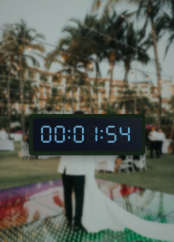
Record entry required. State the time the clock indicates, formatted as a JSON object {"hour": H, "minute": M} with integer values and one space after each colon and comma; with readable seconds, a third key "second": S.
{"hour": 0, "minute": 1, "second": 54}
